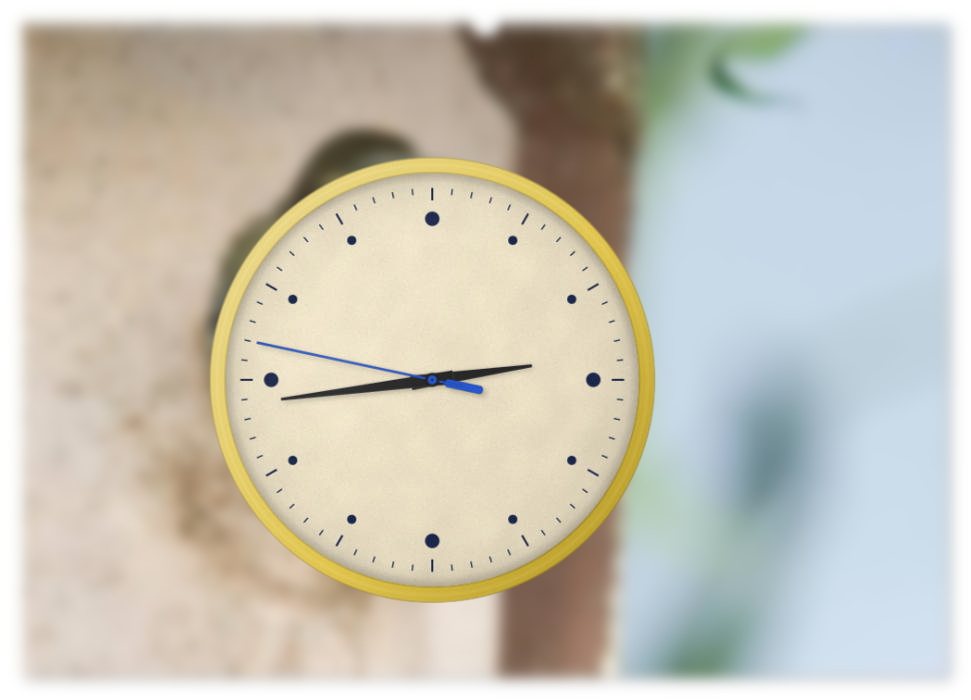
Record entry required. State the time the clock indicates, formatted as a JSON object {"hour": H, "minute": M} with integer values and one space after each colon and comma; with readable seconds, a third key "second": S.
{"hour": 2, "minute": 43, "second": 47}
